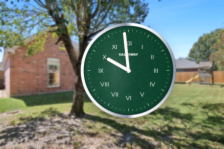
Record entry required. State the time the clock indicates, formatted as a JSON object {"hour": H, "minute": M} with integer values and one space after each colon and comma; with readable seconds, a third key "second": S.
{"hour": 9, "minute": 59}
